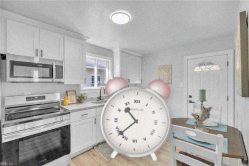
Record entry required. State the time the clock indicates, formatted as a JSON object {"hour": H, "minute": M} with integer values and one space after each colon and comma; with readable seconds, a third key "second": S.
{"hour": 10, "minute": 38}
